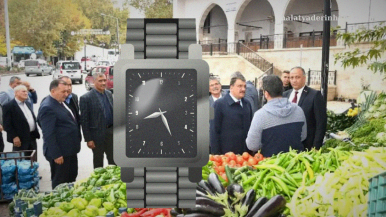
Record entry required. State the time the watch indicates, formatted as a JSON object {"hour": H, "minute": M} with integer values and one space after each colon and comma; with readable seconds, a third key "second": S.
{"hour": 8, "minute": 26}
